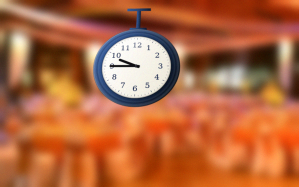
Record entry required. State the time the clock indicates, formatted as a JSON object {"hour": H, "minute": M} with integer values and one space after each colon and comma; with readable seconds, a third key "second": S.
{"hour": 9, "minute": 45}
